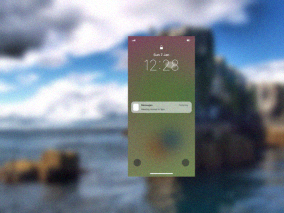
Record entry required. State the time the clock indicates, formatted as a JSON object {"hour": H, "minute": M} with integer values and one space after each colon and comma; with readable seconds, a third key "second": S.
{"hour": 12, "minute": 28}
